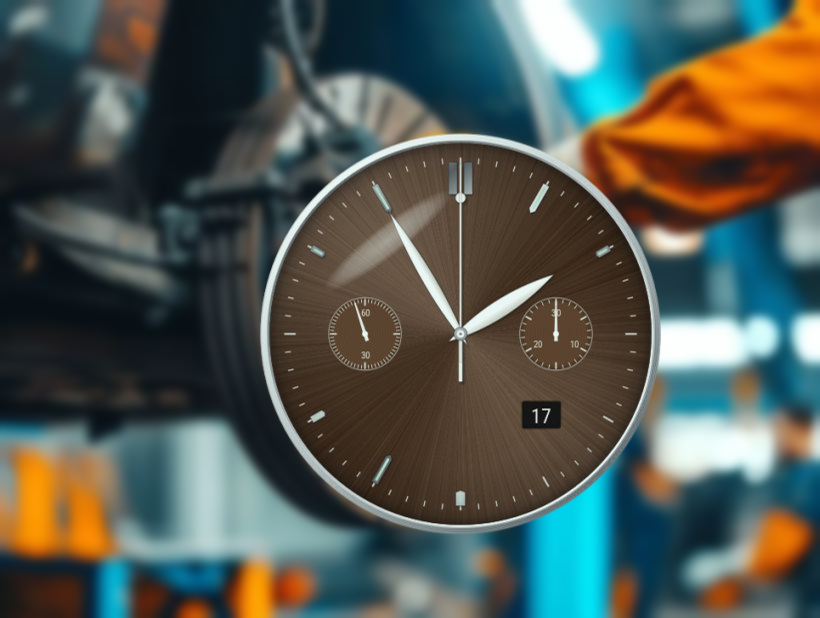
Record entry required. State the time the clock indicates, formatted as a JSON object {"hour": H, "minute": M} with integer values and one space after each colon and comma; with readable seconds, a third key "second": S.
{"hour": 1, "minute": 54, "second": 57}
